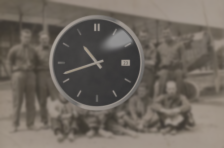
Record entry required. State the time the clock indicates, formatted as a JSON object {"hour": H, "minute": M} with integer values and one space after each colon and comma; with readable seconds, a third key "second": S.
{"hour": 10, "minute": 42}
